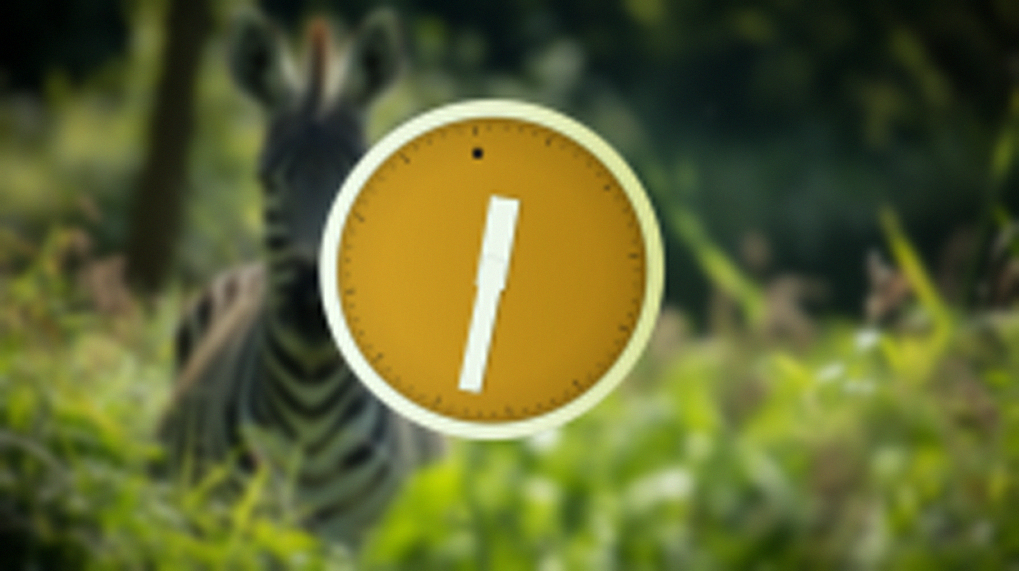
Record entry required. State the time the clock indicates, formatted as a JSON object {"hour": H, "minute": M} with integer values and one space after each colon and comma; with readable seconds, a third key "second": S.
{"hour": 12, "minute": 33}
